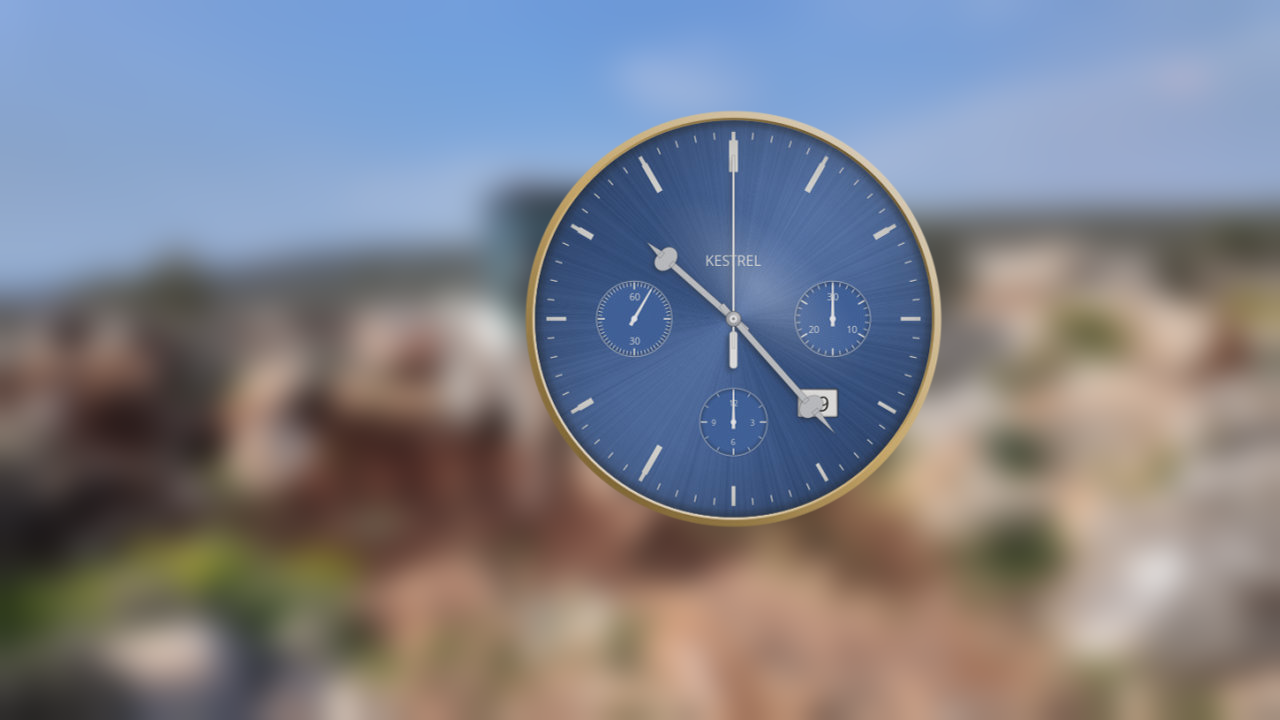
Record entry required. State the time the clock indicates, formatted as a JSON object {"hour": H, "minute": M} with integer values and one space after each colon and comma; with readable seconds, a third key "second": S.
{"hour": 10, "minute": 23, "second": 5}
